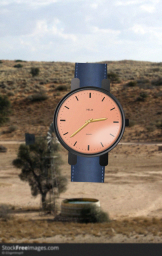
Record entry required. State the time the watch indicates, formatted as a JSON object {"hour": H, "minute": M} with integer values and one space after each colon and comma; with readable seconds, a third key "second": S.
{"hour": 2, "minute": 38}
